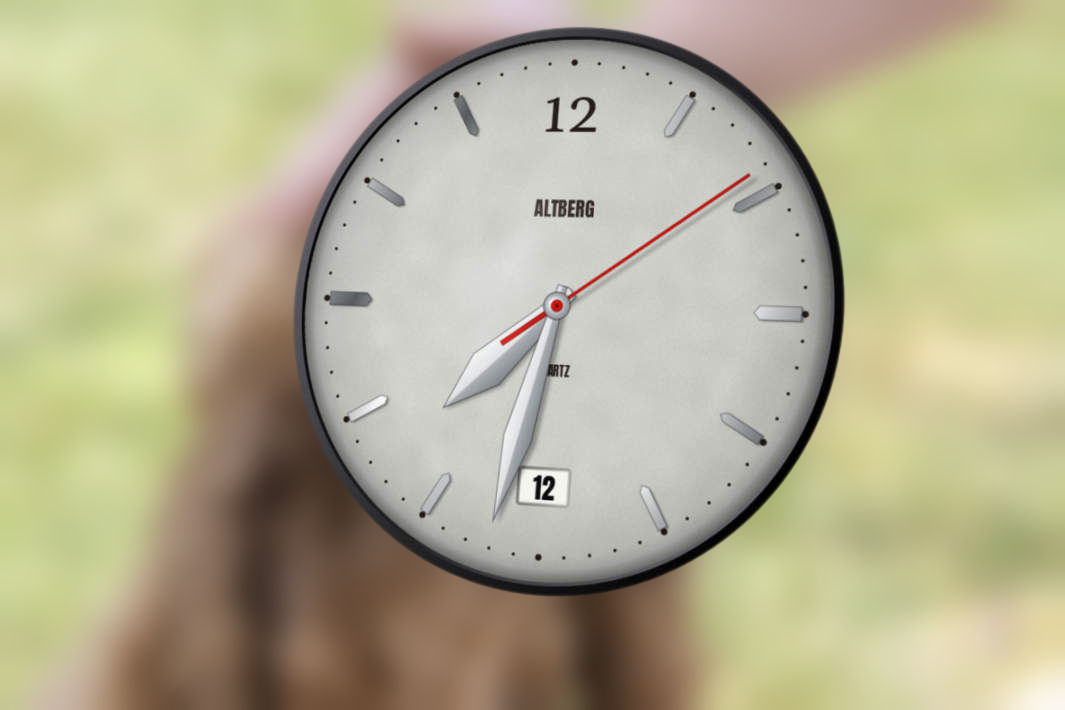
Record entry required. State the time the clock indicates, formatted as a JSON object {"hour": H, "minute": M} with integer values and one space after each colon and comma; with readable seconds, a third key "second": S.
{"hour": 7, "minute": 32, "second": 9}
